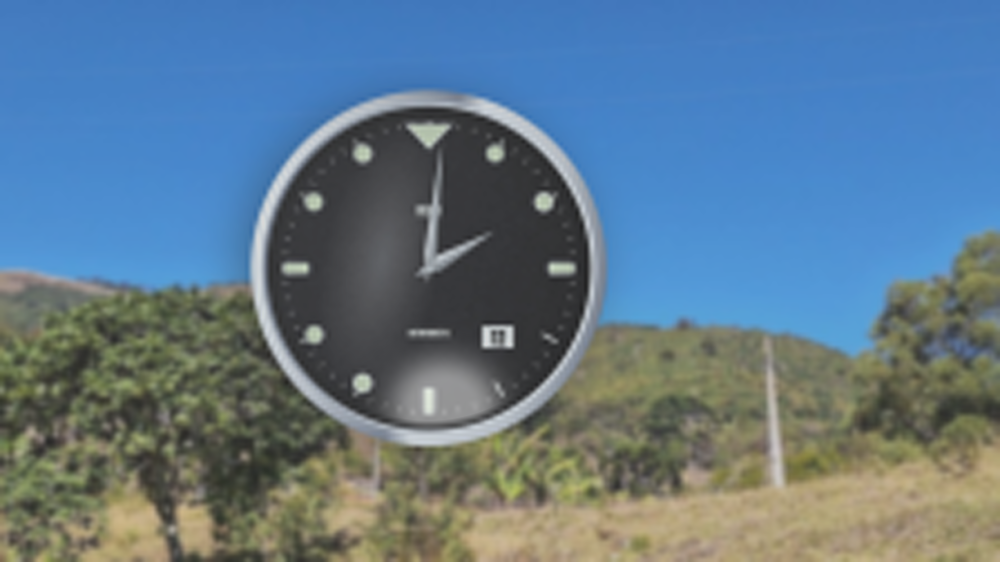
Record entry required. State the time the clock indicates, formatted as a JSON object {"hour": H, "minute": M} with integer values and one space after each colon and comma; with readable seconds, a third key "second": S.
{"hour": 2, "minute": 1}
